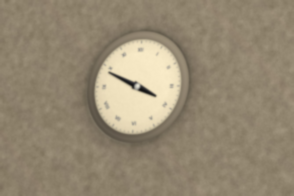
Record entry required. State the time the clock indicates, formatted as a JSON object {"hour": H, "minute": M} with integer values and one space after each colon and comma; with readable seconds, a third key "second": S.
{"hour": 3, "minute": 49}
